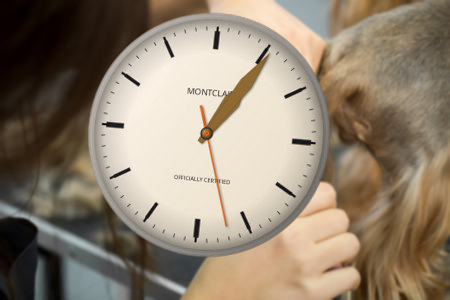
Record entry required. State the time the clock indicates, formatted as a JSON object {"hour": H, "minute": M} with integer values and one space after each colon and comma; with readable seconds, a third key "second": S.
{"hour": 1, "minute": 5, "second": 27}
